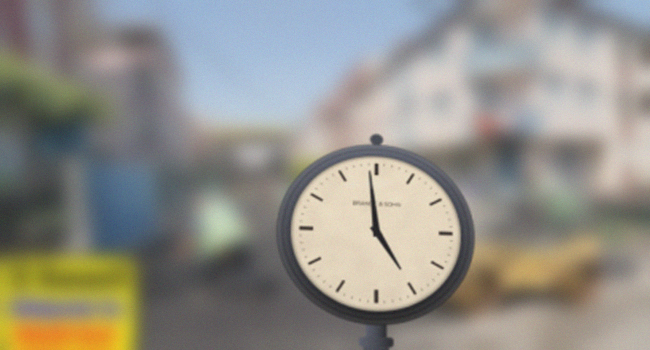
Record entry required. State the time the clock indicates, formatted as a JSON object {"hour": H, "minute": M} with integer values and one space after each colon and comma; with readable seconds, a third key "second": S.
{"hour": 4, "minute": 59}
